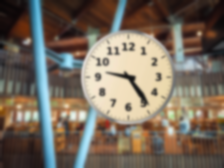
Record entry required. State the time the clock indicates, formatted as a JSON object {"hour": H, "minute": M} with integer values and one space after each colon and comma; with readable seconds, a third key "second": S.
{"hour": 9, "minute": 24}
